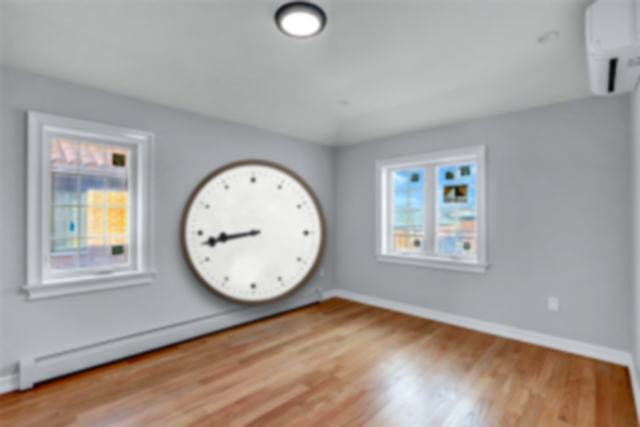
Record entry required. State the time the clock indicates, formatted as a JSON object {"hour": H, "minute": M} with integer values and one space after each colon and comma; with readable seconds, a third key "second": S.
{"hour": 8, "minute": 43}
